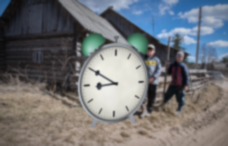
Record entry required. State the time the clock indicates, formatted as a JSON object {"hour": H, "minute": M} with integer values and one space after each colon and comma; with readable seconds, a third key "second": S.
{"hour": 8, "minute": 50}
